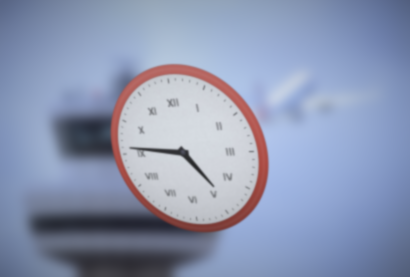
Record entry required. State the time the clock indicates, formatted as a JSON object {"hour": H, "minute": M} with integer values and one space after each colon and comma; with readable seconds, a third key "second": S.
{"hour": 4, "minute": 46}
